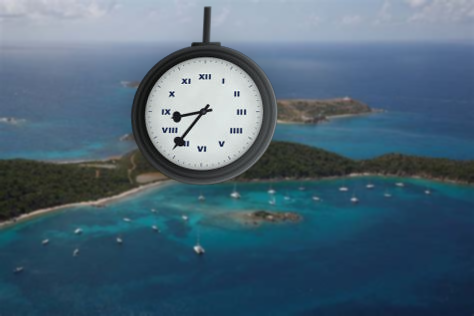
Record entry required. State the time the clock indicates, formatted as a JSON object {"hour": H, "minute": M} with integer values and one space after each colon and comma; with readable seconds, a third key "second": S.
{"hour": 8, "minute": 36}
